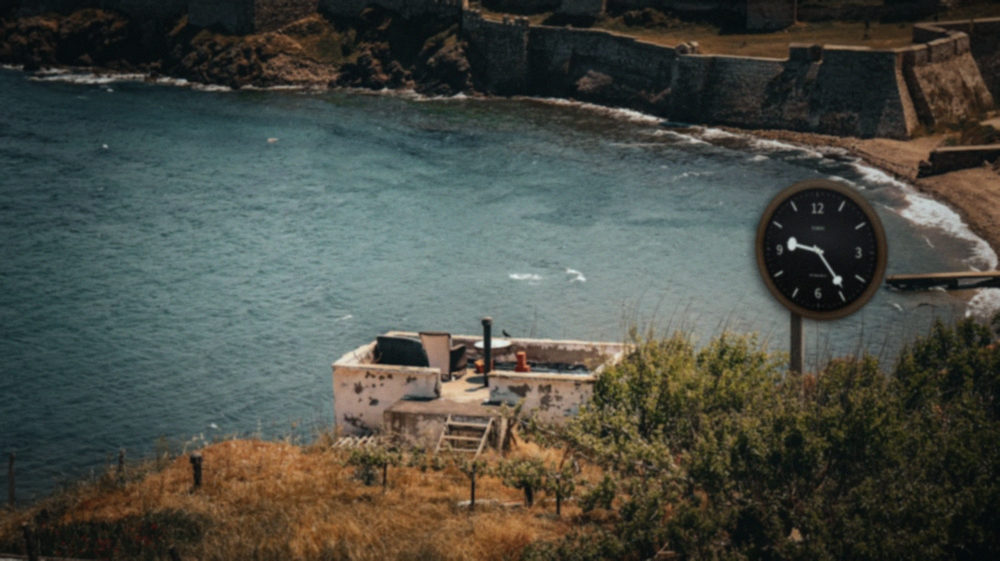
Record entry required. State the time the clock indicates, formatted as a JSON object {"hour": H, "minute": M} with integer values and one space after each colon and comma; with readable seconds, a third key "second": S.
{"hour": 9, "minute": 24}
